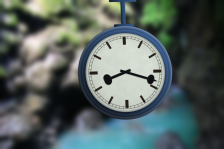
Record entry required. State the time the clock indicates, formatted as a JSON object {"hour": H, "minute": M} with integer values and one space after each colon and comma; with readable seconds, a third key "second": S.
{"hour": 8, "minute": 18}
